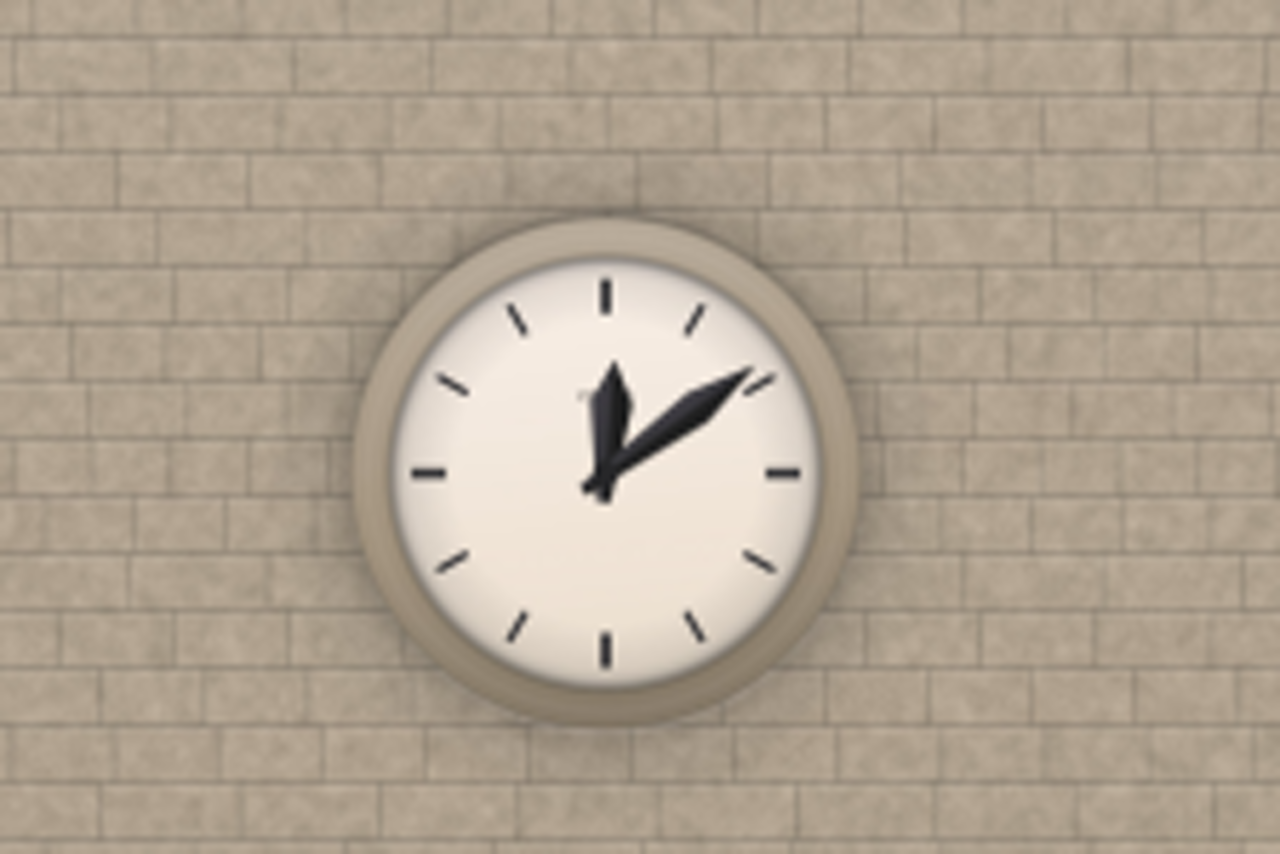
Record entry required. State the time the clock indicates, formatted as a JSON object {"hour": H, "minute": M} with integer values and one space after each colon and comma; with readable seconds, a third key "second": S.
{"hour": 12, "minute": 9}
